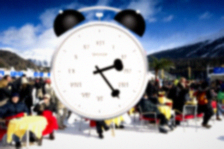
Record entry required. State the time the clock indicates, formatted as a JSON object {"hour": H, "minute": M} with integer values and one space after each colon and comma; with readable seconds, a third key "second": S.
{"hour": 2, "minute": 24}
